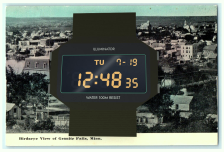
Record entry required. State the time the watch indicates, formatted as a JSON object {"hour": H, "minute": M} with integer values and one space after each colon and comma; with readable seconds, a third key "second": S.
{"hour": 12, "minute": 48, "second": 35}
